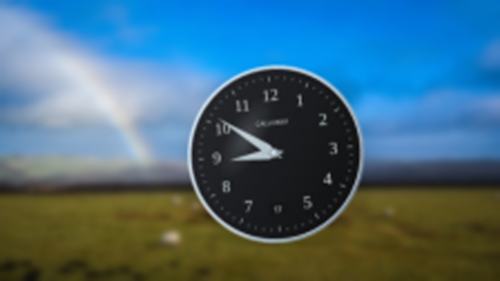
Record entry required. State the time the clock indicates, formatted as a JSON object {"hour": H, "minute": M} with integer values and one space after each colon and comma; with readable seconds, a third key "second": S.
{"hour": 8, "minute": 51}
